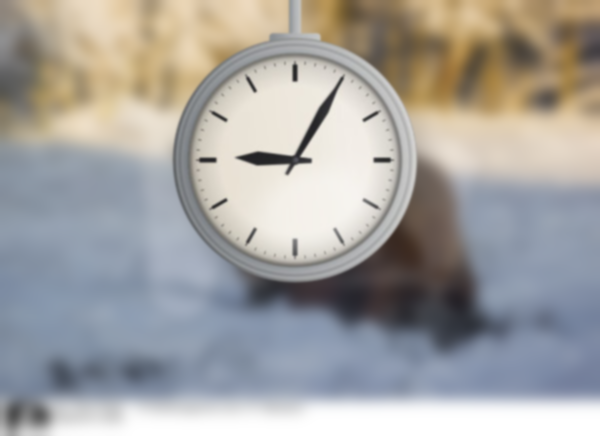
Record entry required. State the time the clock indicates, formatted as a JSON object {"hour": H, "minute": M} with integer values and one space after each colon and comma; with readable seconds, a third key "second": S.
{"hour": 9, "minute": 5}
